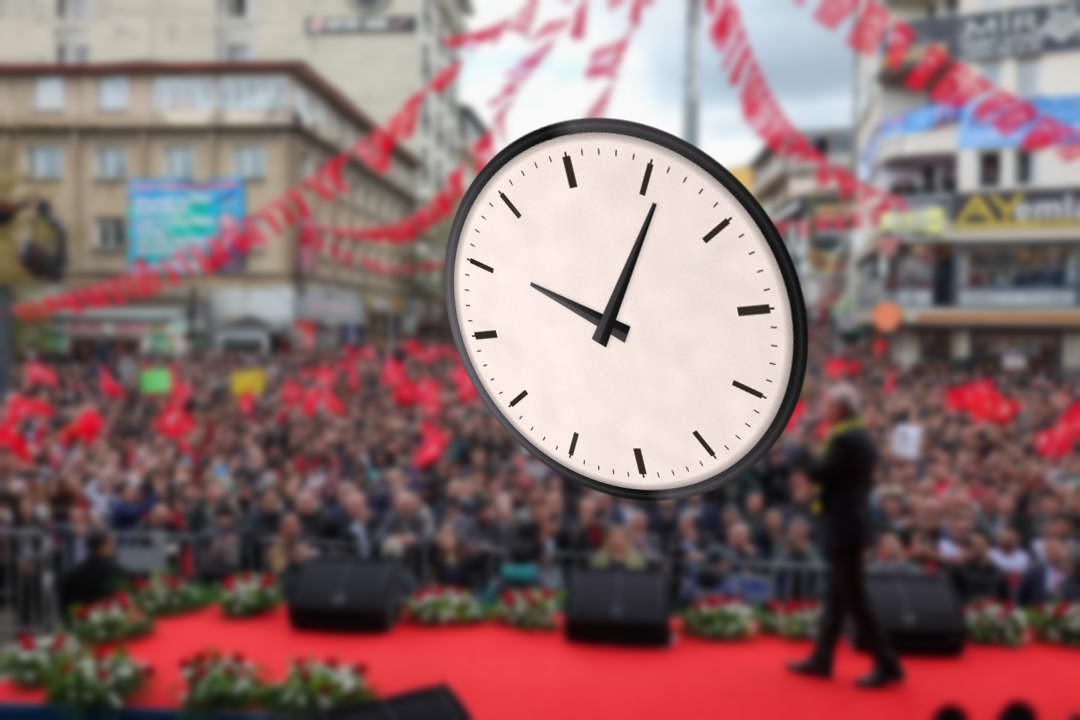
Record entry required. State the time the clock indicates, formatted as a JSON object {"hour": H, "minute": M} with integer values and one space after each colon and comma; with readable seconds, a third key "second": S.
{"hour": 10, "minute": 6}
